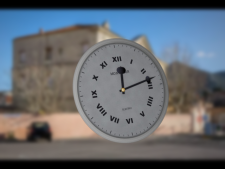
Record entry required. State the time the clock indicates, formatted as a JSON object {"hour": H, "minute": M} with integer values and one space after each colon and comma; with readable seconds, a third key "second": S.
{"hour": 12, "minute": 13}
